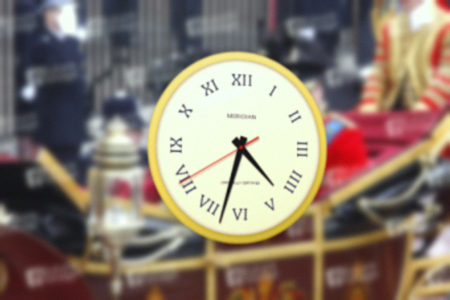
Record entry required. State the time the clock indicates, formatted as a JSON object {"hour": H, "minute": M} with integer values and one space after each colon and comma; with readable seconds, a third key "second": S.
{"hour": 4, "minute": 32, "second": 40}
